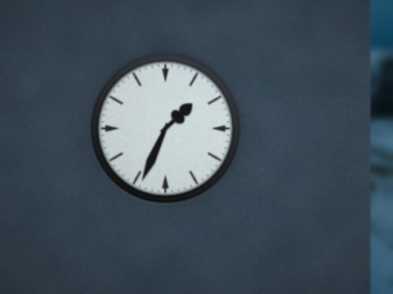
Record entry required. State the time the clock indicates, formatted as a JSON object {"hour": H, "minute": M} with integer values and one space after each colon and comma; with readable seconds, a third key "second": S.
{"hour": 1, "minute": 34}
